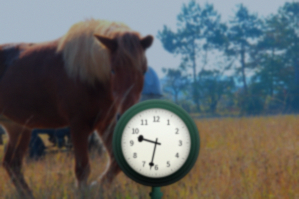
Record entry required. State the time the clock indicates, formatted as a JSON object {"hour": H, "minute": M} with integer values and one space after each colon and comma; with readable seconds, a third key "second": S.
{"hour": 9, "minute": 32}
